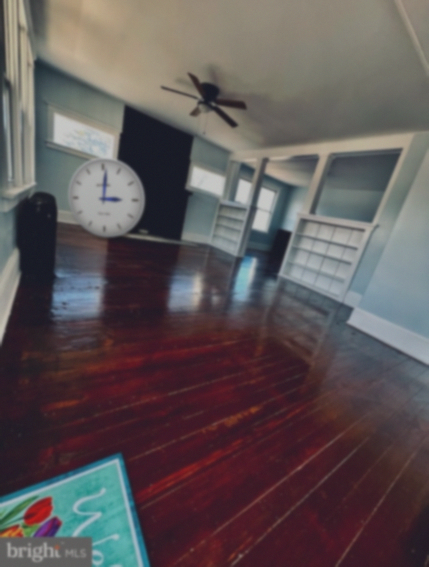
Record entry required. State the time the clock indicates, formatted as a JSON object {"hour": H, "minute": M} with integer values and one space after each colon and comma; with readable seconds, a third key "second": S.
{"hour": 3, "minute": 1}
